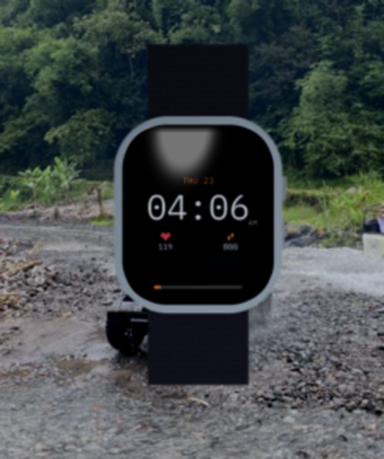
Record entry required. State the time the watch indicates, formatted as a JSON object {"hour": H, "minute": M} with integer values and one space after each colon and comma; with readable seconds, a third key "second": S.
{"hour": 4, "minute": 6}
